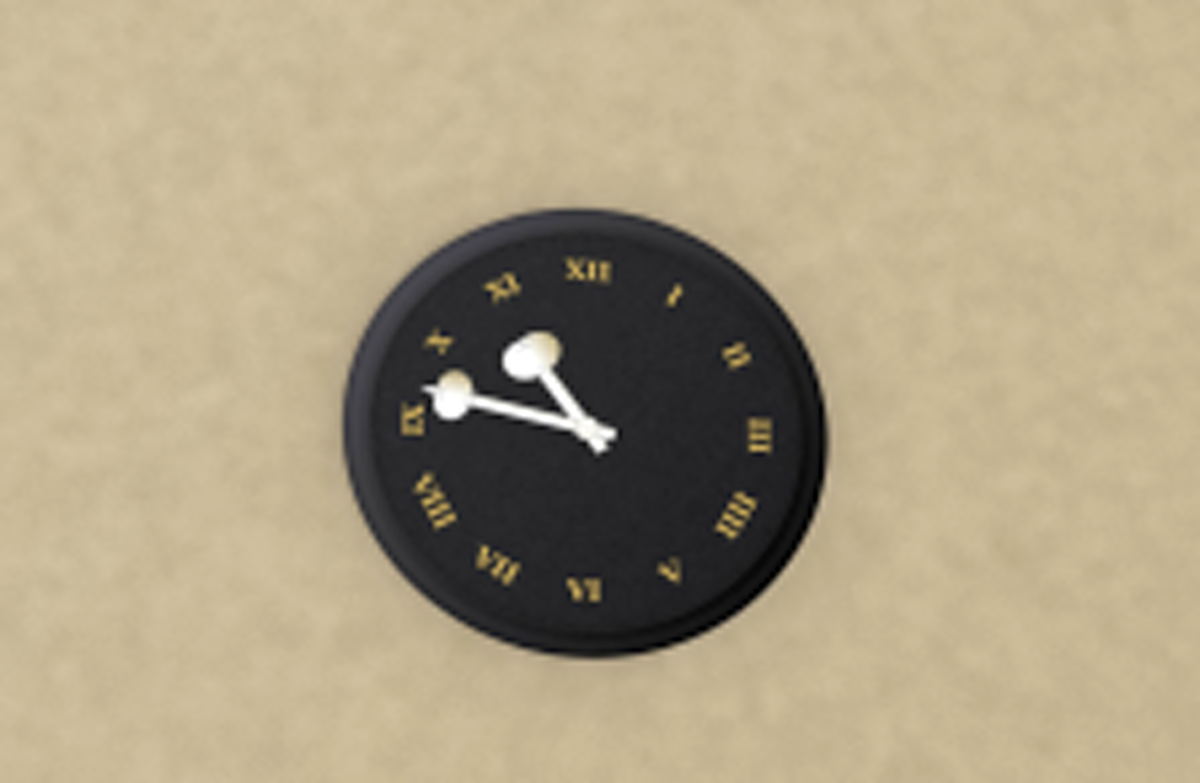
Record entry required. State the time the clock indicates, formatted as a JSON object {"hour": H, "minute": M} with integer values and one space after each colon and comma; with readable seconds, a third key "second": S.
{"hour": 10, "minute": 47}
